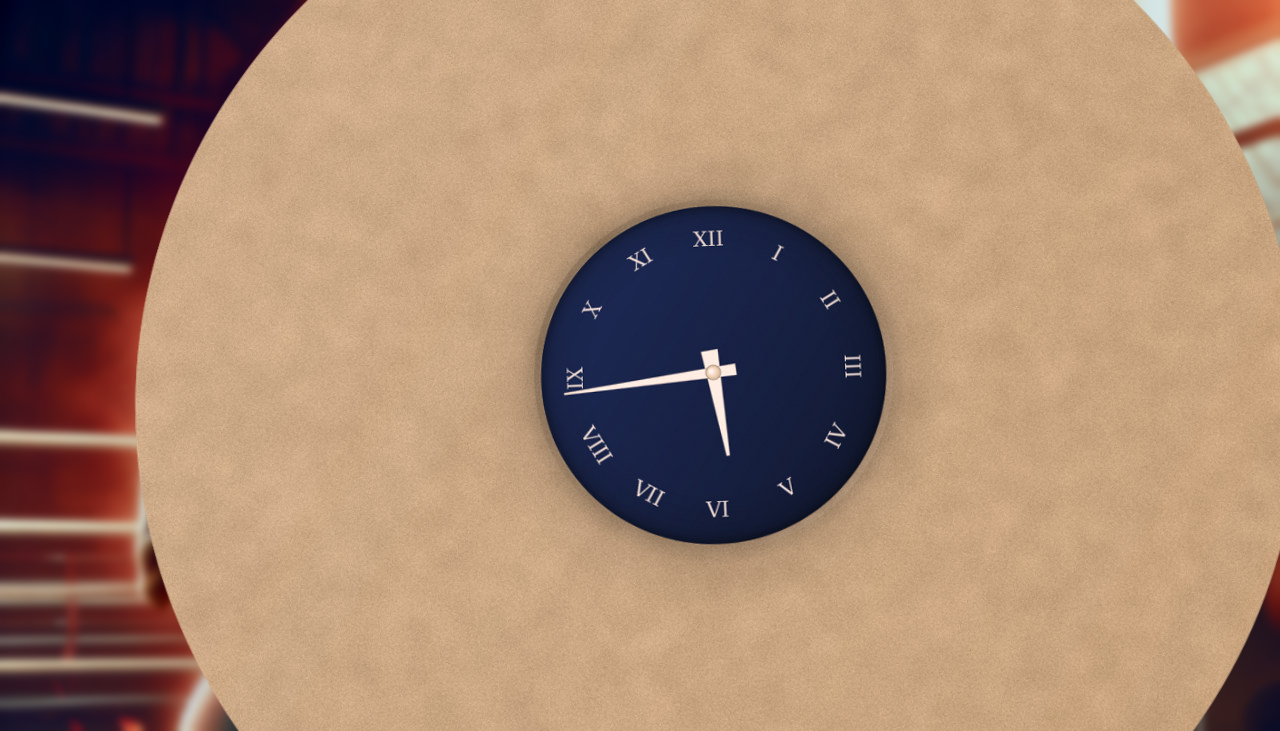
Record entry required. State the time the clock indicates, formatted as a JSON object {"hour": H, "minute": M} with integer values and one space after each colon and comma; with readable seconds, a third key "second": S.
{"hour": 5, "minute": 44}
